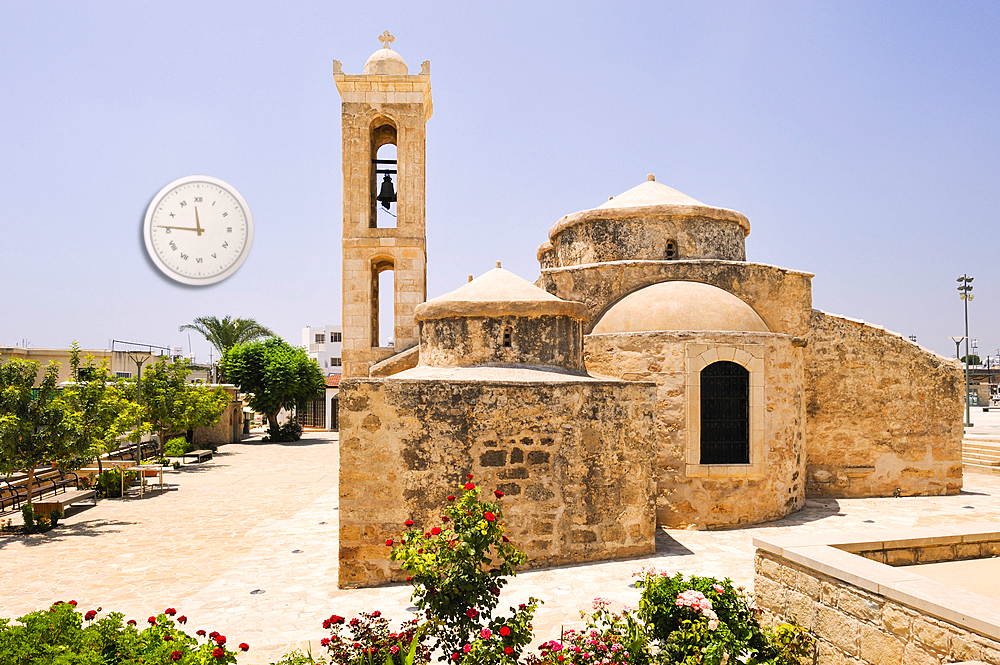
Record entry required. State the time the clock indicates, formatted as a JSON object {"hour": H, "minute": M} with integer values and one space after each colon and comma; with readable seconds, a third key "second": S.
{"hour": 11, "minute": 46}
